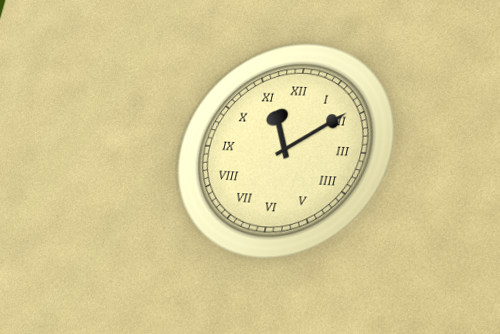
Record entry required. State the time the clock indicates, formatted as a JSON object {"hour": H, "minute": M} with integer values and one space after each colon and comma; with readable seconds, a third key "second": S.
{"hour": 11, "minute": 9}
